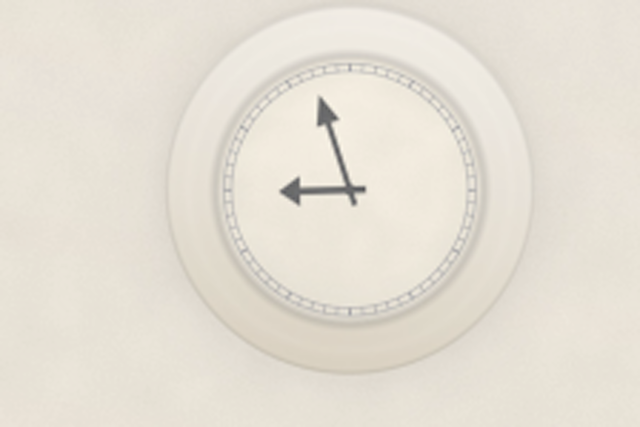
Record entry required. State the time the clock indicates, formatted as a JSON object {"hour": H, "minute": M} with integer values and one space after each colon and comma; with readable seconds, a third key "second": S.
{"hour": 8, "minute": 57}
